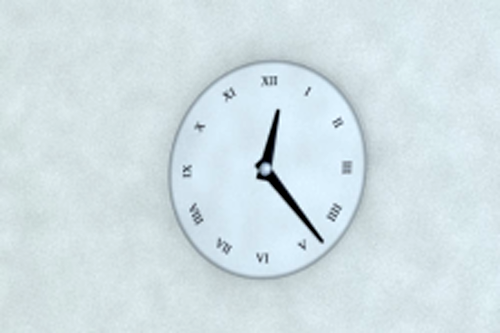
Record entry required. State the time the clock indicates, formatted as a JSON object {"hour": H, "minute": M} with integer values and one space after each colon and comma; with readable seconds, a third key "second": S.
{"hour": 12, "minute": 23}
